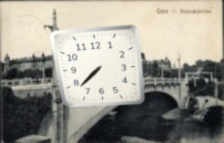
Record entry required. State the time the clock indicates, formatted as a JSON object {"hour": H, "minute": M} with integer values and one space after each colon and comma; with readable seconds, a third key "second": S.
{"hour": 7, "minute": 38}
